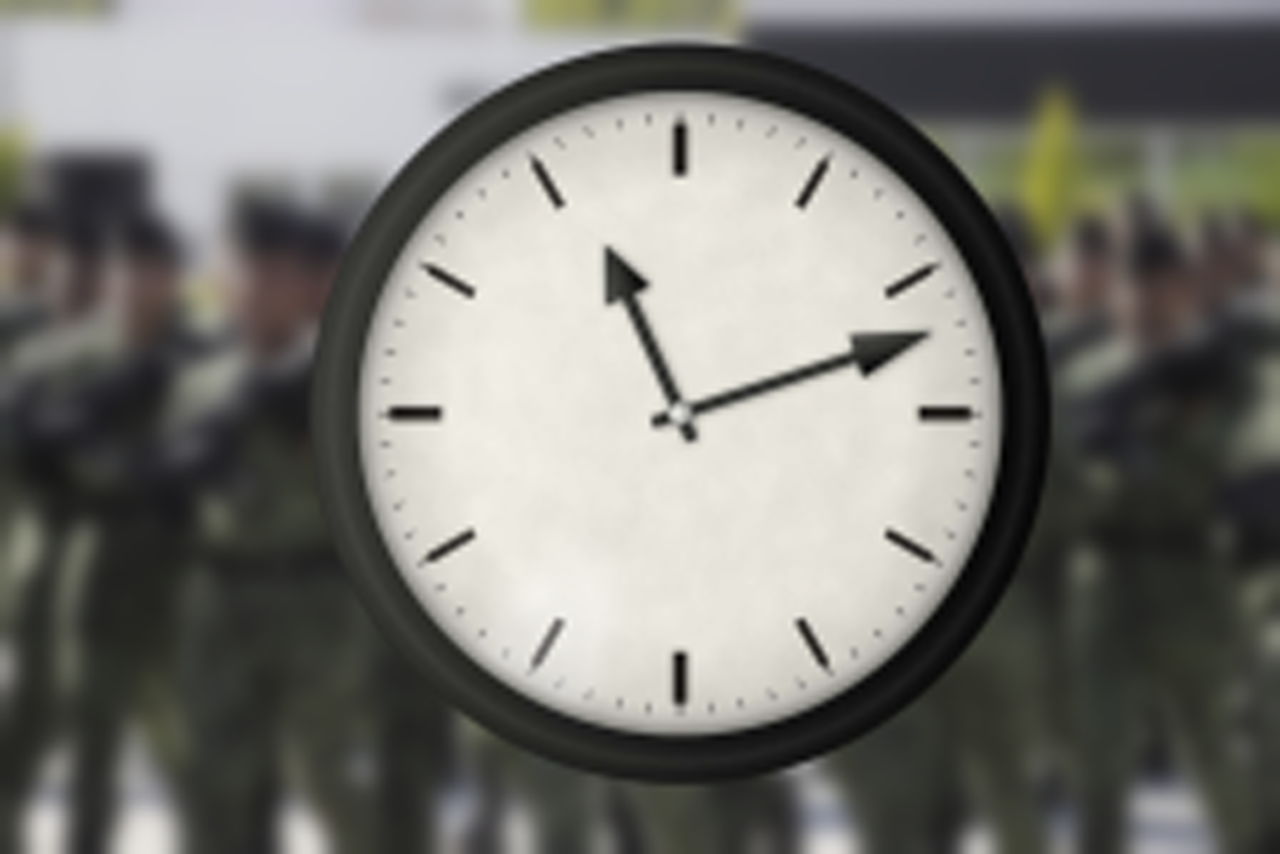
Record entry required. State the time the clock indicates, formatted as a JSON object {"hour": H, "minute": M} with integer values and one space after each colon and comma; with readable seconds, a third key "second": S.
{"hour": 11, "minute": 12}
